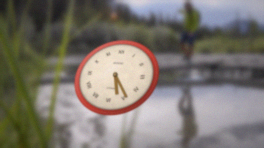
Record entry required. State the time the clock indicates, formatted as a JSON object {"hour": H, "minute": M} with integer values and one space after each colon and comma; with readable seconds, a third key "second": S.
{"hour": 5, "minute": 24}
